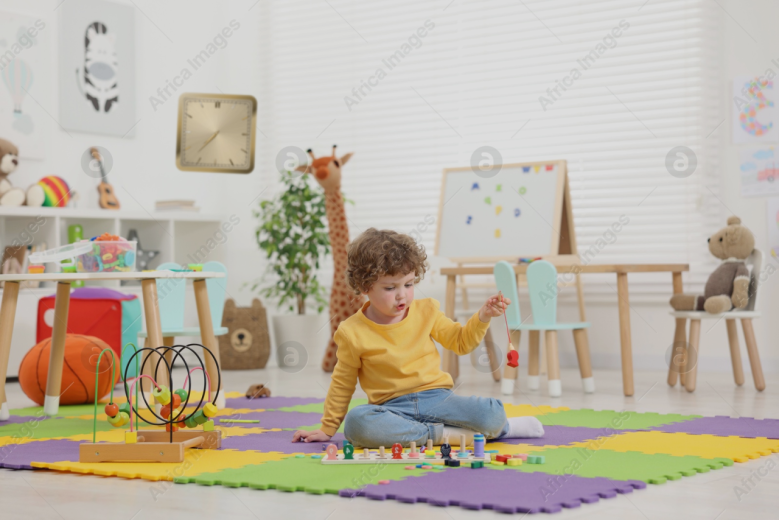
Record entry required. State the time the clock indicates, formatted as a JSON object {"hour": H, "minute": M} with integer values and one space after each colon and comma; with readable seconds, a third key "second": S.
{"hour": 7, "minute": 37}
